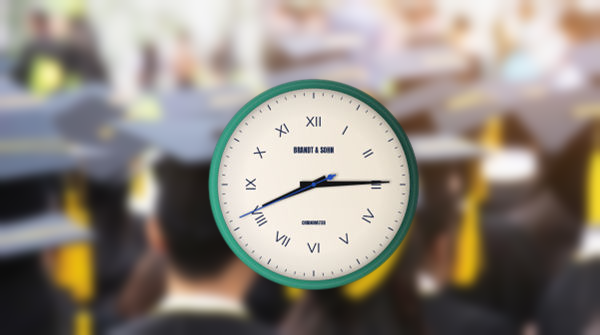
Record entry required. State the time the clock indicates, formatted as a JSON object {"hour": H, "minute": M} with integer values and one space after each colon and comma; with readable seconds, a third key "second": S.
{"hour": 8, "minute": 14, "second": 41}
